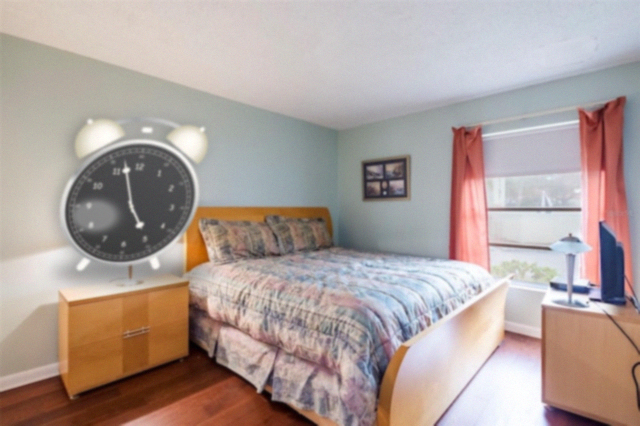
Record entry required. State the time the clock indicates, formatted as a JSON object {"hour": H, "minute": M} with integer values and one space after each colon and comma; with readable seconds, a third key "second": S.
{"hour": 4, "minute": 57}
